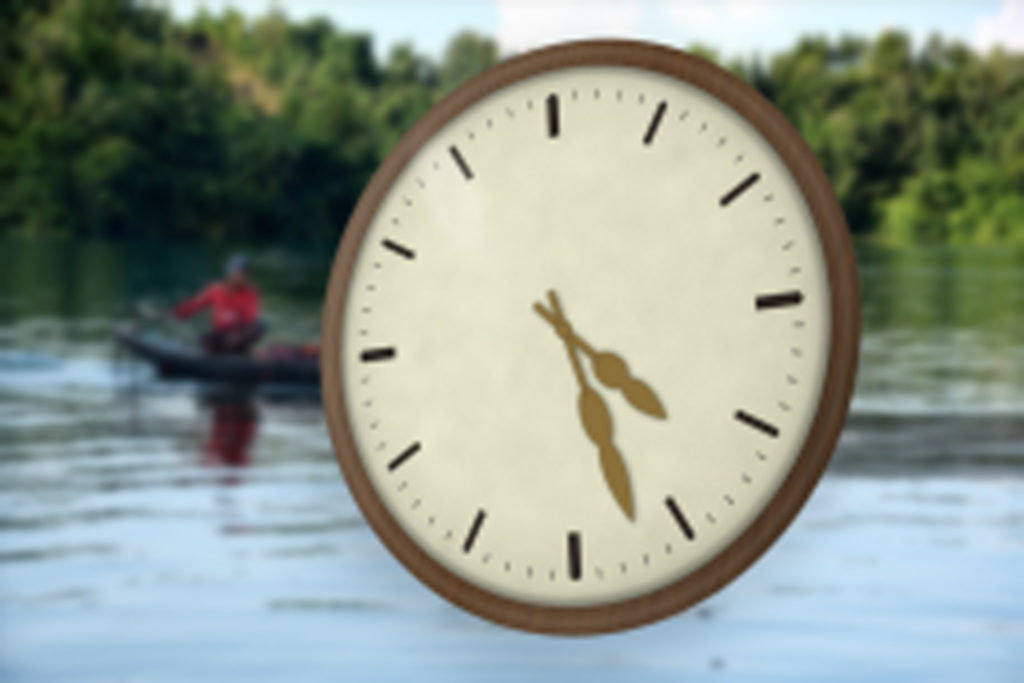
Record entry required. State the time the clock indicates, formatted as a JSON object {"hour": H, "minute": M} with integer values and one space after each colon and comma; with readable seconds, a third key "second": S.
{"hour": 4, "minute": 27}
